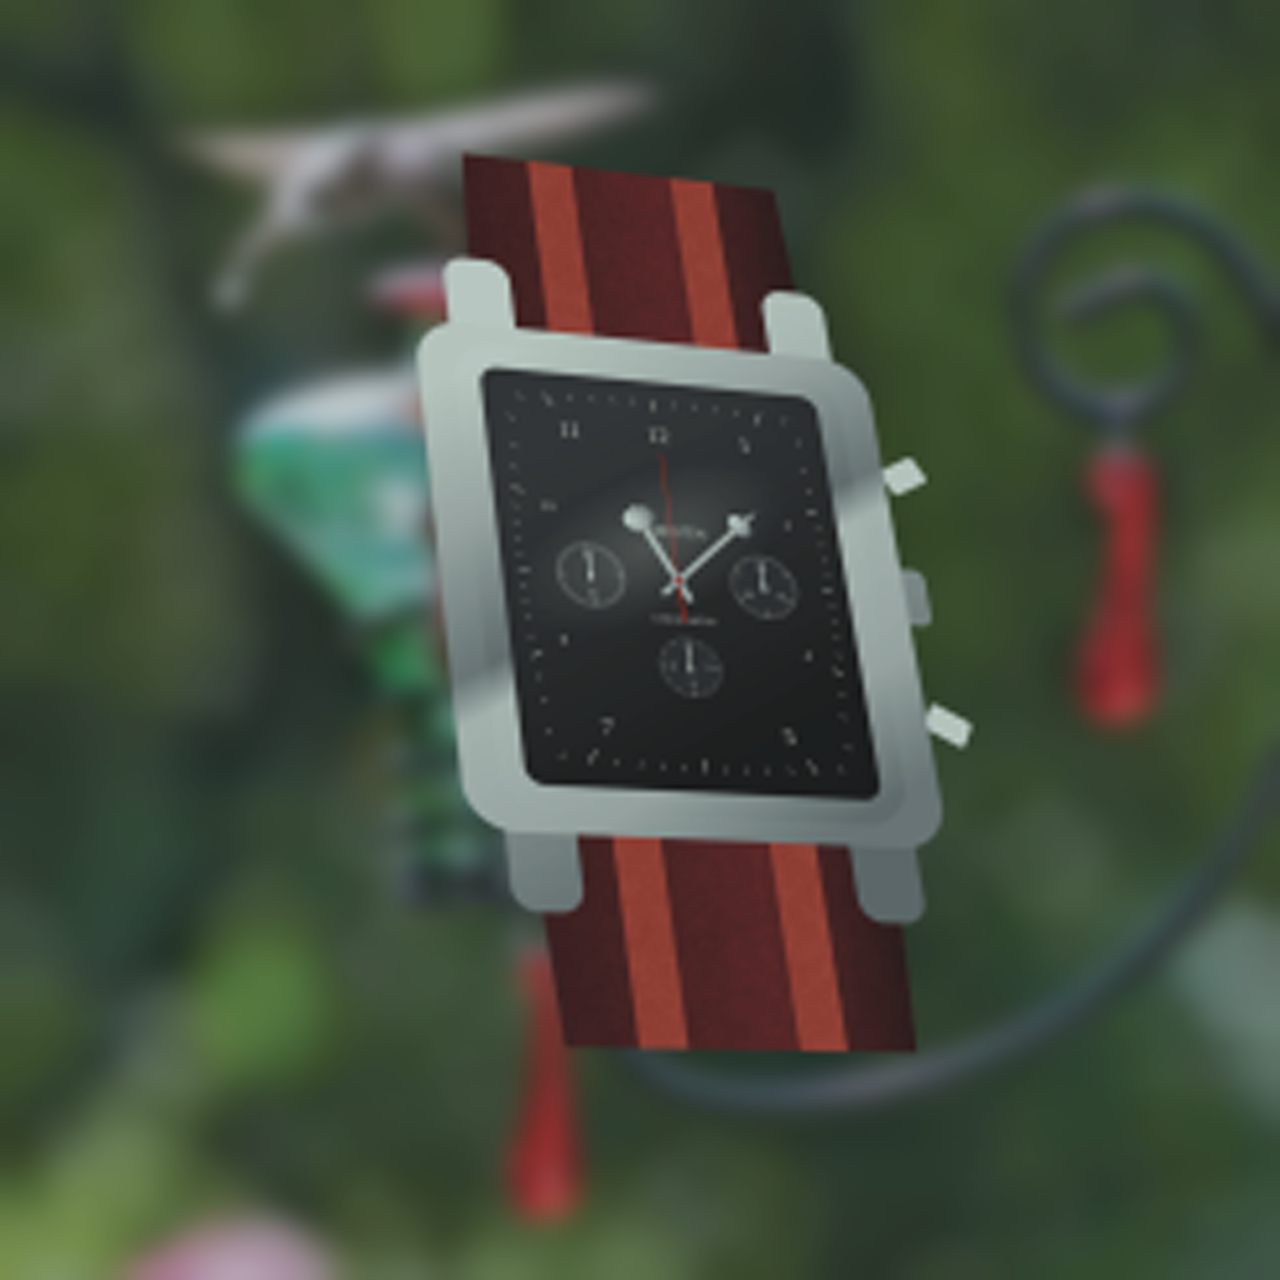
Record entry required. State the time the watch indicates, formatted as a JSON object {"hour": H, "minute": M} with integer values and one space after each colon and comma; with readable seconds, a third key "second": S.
{"hour": 11, "minute": 8}
